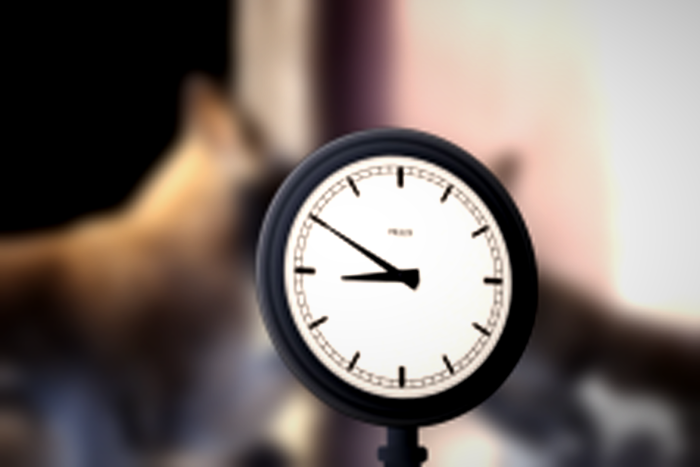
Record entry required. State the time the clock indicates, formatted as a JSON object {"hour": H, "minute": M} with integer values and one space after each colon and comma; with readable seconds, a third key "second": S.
{"hour": 8, "minute": 50}
